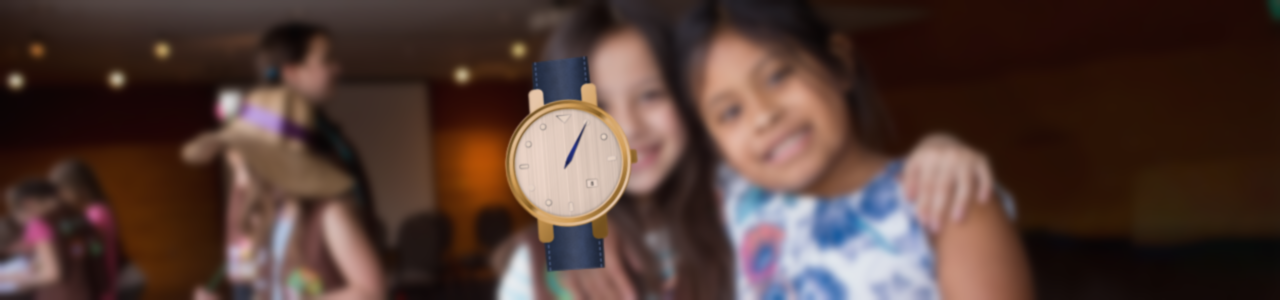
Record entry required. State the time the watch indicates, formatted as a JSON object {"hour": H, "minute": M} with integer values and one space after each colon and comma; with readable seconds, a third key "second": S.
{"hour": 1, "minute": 5}
